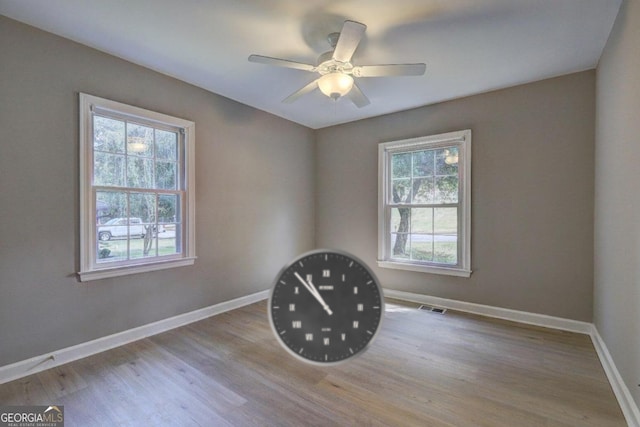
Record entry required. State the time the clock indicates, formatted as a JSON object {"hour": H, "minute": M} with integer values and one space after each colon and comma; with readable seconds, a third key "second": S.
{"hour": 10, "minute": 53}
